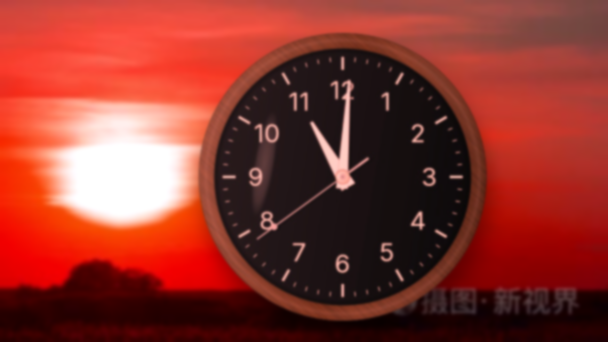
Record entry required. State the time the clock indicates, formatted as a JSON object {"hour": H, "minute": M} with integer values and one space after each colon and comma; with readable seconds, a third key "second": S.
{"hour": 11, "minute": 0, "second": 39}
